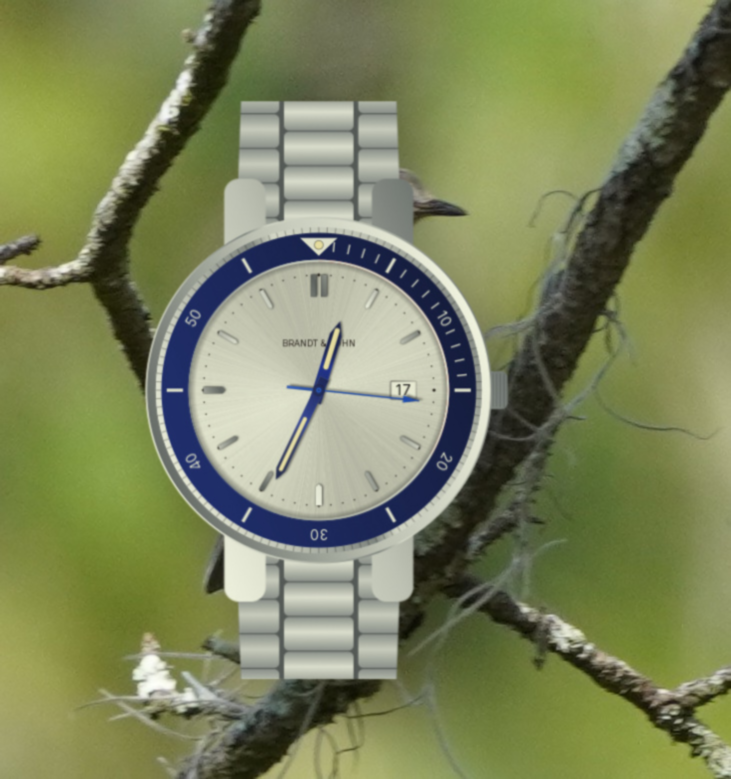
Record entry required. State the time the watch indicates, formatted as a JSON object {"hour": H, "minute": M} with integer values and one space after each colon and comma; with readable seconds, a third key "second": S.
{"hour": 12, "minute": 34, "second": 16}
